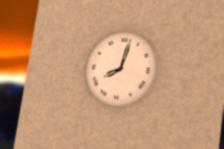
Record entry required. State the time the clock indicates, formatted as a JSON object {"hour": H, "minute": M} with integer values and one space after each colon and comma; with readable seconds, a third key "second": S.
{"hour": 8, "minute": 2}
